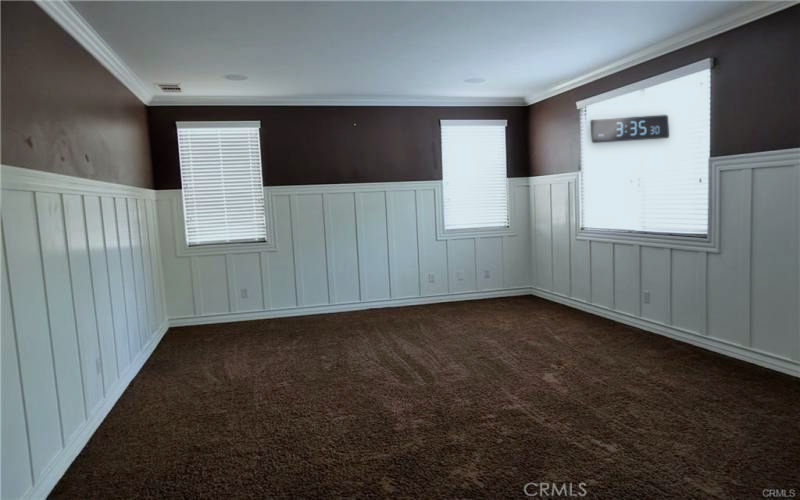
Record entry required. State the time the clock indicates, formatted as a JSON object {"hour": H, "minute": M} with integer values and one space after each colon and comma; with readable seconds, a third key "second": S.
{"hour": 3, "minute": 35}
